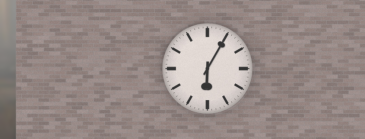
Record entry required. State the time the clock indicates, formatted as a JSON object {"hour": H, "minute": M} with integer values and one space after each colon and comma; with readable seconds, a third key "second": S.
{"hour": 6, "minute": 5}
